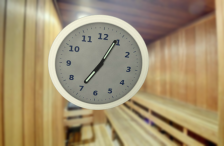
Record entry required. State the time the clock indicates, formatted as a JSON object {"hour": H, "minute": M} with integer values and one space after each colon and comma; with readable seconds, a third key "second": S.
{"hour": 7, "minute": 4}
